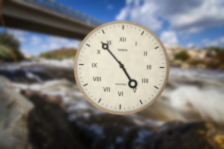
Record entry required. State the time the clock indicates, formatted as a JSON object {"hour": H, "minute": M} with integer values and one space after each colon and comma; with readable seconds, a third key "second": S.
{"hour": 4, "minute": 53}
